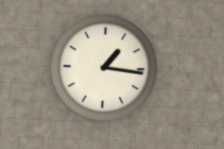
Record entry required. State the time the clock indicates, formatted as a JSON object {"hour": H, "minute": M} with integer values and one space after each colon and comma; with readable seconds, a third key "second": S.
{"hour": 1, "minute": 16}
